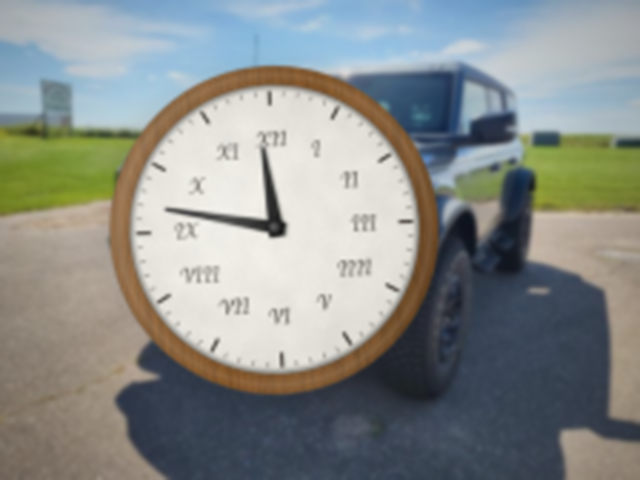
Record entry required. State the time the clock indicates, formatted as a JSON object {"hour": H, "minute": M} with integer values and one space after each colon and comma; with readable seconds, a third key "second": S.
{"hour": 11, "minute": 47}
